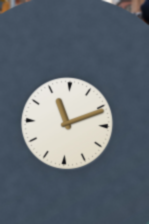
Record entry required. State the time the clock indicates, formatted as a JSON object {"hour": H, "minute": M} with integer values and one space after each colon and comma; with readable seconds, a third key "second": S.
{"hour": 11, "minute": 11}
